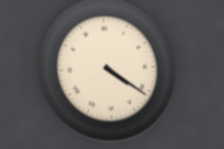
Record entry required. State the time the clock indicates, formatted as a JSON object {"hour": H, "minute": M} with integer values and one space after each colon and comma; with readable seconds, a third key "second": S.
{"hour": 4, "minute": 21}
